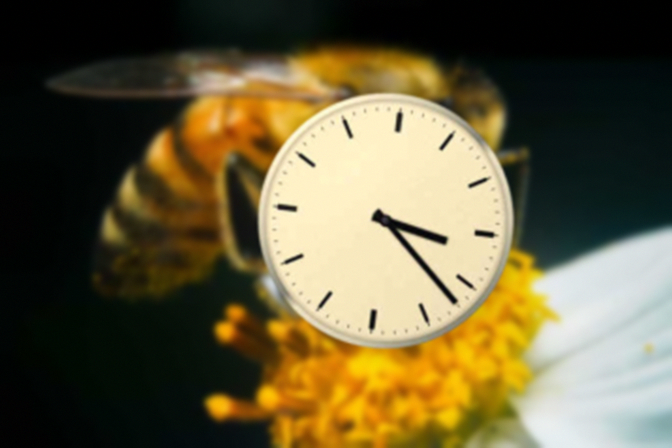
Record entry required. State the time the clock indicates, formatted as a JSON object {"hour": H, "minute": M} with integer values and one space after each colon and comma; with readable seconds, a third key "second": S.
{"hour": 3, "minute": 22}
